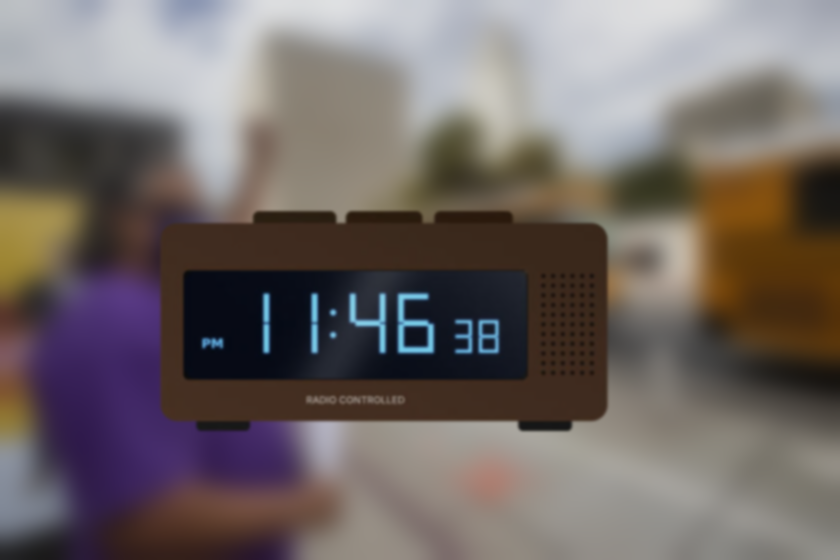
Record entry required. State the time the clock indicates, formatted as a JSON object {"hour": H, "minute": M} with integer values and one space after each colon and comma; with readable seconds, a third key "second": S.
{"hour": 11, "minute": 46, "second": 38}
